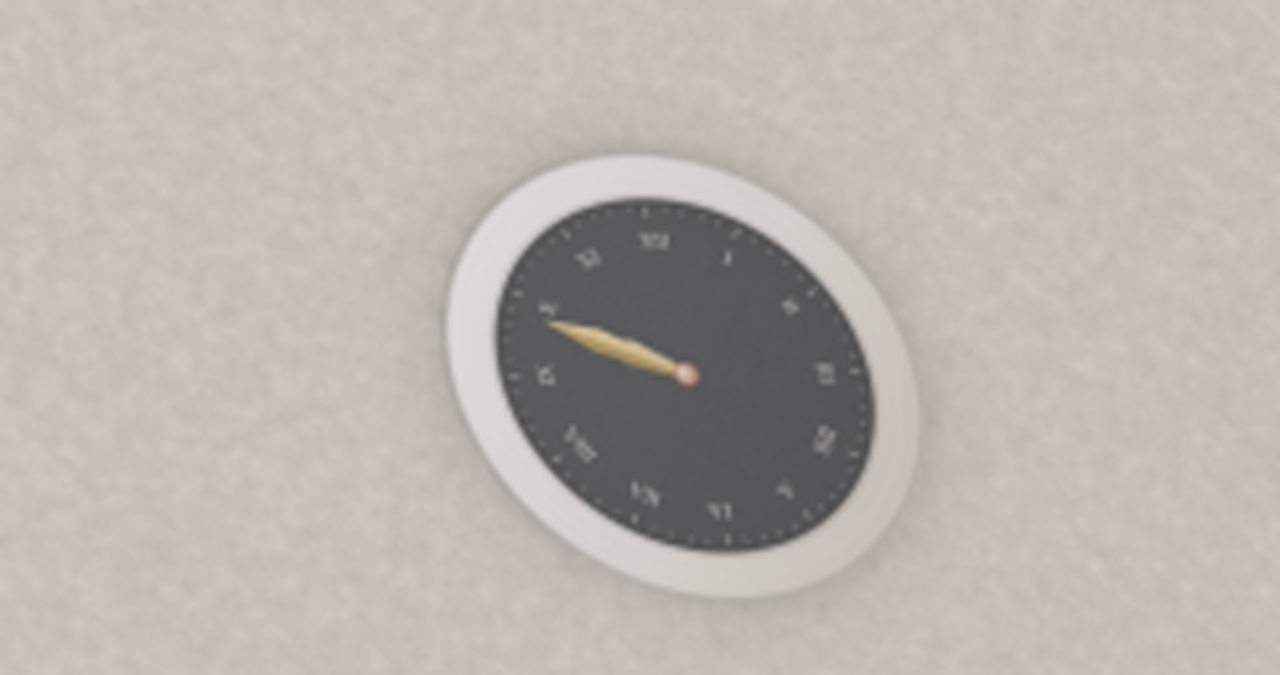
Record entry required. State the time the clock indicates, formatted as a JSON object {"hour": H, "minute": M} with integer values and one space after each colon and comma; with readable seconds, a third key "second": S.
{"hour": 9, "minute": 49}
